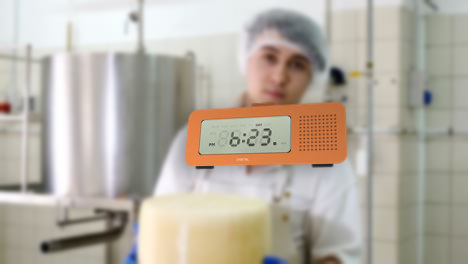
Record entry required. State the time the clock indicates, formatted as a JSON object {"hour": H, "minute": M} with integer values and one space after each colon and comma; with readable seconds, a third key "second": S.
{"hour": 6, "minute": 23}
